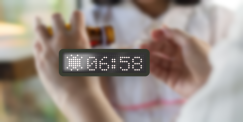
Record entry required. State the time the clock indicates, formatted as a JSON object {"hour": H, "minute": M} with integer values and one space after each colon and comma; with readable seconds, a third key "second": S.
{"hour": 6, "minute": 58}
